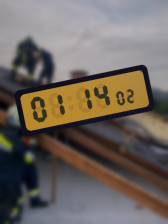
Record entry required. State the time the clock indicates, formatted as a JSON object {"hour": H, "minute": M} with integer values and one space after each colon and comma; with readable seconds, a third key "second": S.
{"hour": 1, "minute": 14, "second": 2}
